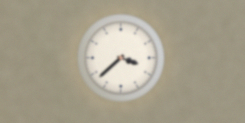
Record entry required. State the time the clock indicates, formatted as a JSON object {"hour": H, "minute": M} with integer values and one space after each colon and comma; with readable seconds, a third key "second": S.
{"hour": 3, "minute": 38}
